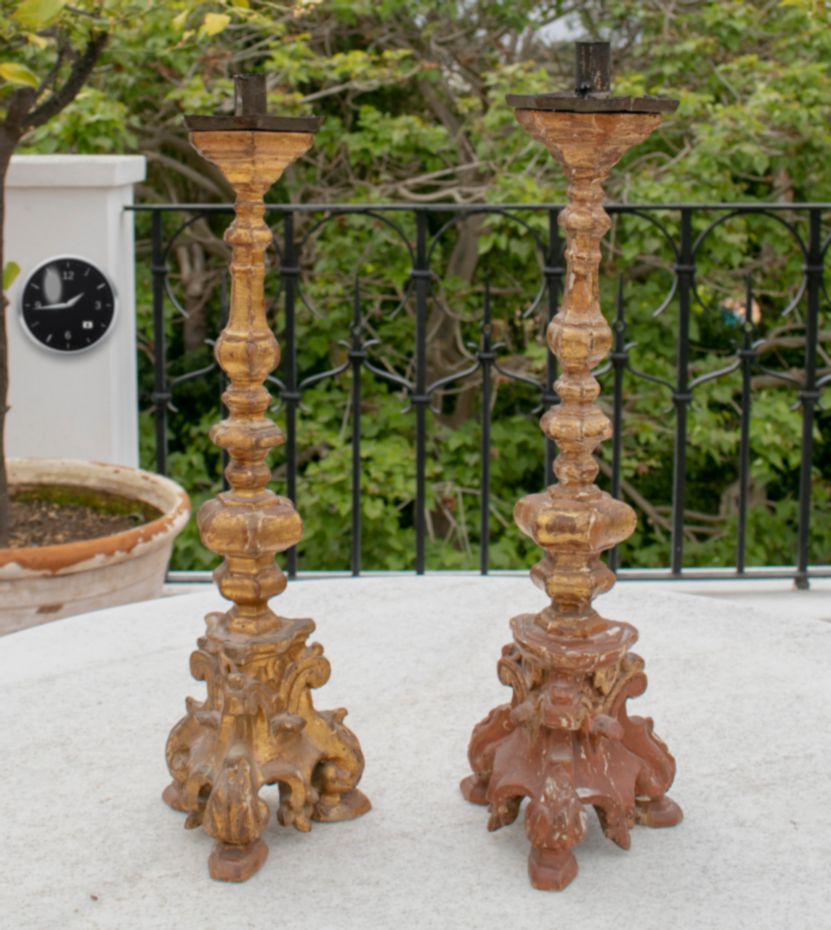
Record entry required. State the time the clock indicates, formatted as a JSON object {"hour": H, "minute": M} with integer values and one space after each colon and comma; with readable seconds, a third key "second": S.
{"hour": 1, "minute": 44}
